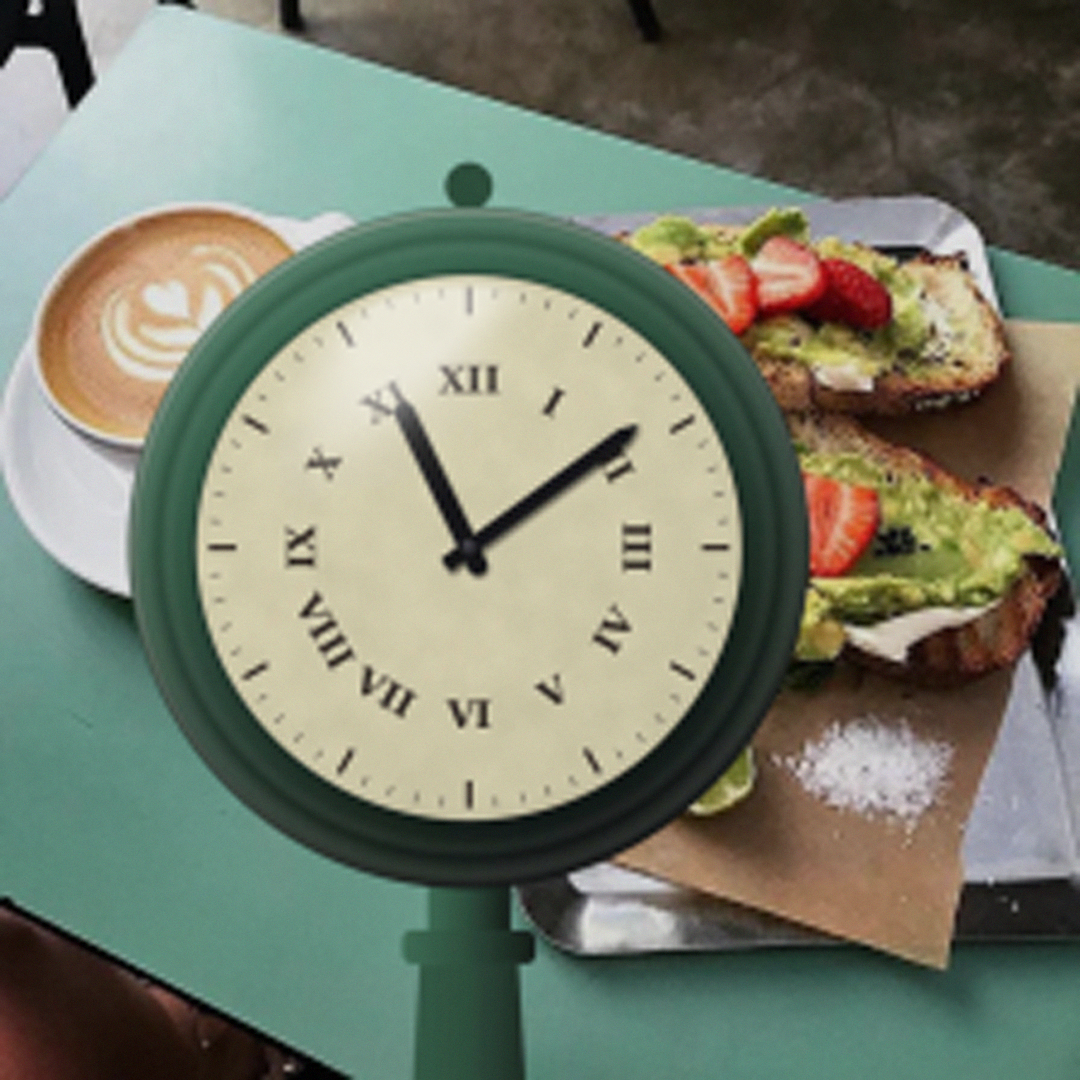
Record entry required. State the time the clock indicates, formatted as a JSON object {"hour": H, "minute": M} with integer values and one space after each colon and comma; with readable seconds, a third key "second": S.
{"hour": 11, "minute": 9}
